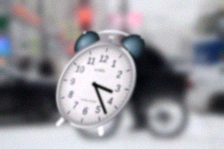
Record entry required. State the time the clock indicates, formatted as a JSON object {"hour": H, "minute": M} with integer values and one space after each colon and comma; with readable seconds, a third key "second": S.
{"hour": 3, "minute": 23}
